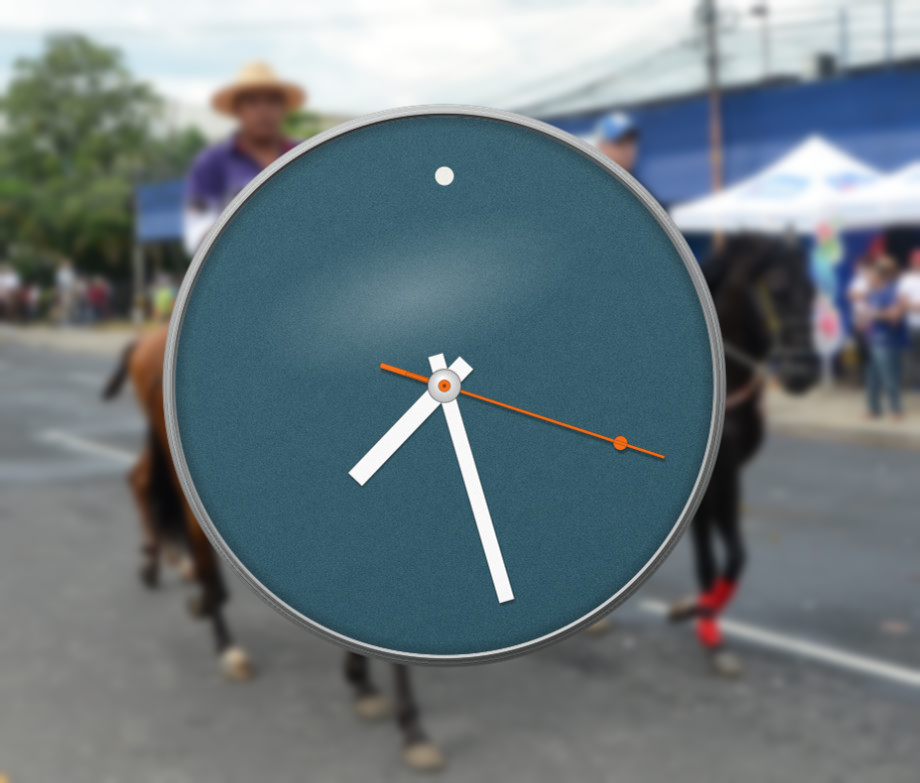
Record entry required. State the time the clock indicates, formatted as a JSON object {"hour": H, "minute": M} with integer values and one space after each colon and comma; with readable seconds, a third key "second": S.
{"hour": 7, "minute": 27, "second": 18}
